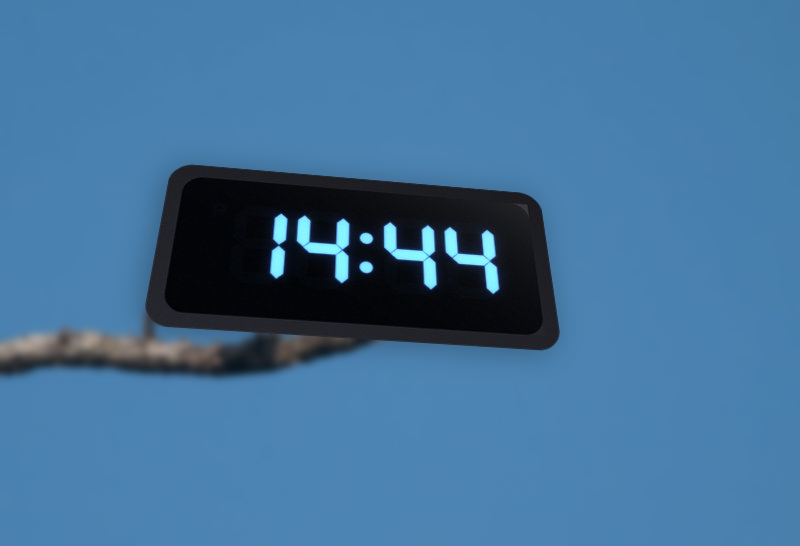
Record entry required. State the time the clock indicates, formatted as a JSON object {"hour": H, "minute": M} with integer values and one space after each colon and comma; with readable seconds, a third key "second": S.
{"hour": 14, "minute": 44}
